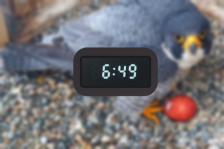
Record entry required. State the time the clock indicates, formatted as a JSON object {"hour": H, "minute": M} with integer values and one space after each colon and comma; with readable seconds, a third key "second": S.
{"hour": 6, "minute": 49}
